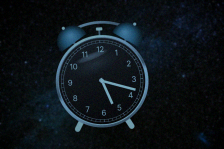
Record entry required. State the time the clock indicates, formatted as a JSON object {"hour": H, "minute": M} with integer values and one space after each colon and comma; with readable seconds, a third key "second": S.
{"hour": 5, "minute": 18}
